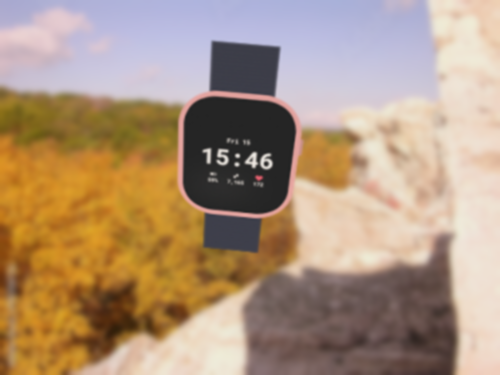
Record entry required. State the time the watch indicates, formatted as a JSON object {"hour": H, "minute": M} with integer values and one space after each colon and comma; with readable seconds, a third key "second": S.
{"hour": 15, "minute": 46}
